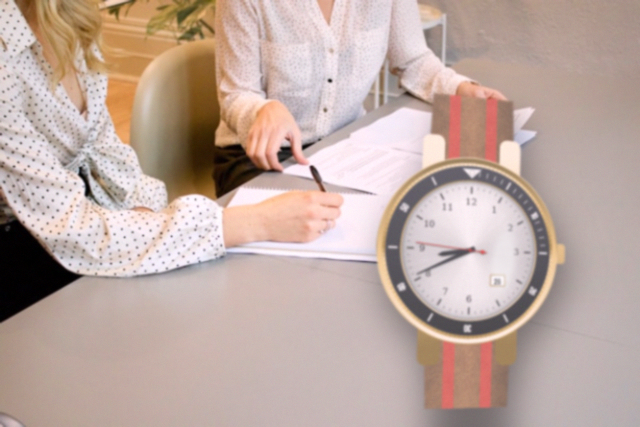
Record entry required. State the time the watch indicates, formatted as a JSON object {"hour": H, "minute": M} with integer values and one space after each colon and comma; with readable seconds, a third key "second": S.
{"hour": 8, "minute": 40, "second": 46}
